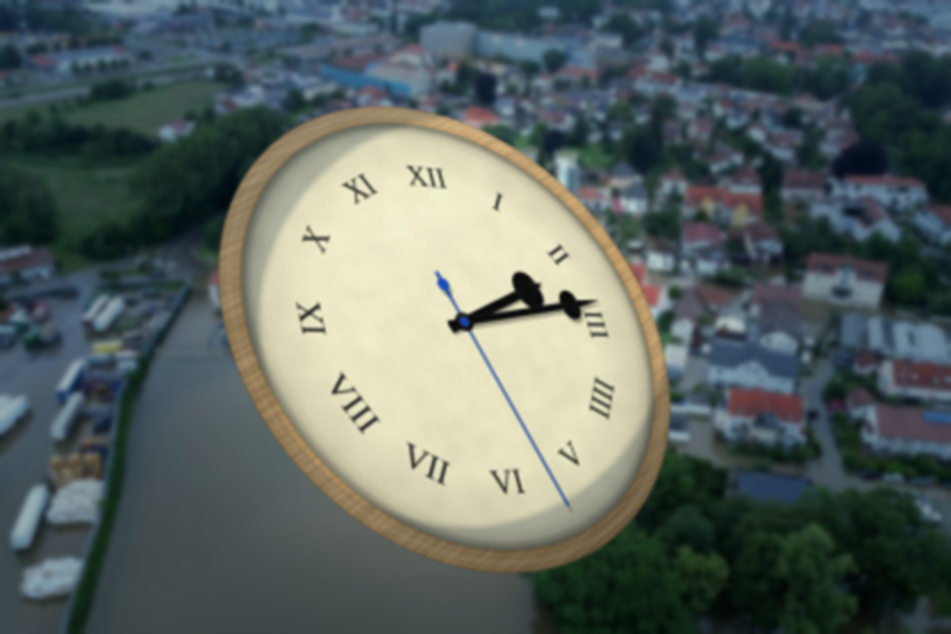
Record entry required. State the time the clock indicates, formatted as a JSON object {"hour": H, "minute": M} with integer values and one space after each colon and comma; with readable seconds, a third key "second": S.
{"hour": 2, "minute": 13, "second": 27}
